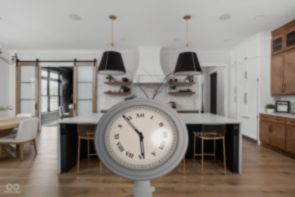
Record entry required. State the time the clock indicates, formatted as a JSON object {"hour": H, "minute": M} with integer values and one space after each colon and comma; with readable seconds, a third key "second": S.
{"hour": 5, "minute": 54}
